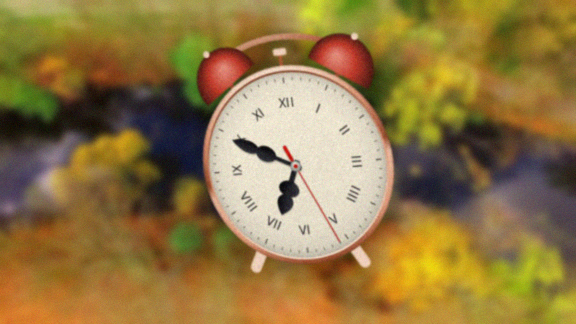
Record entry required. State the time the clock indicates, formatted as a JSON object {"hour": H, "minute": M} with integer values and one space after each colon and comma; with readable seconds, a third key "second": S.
{"hour": 6, "minute": 49, "second": 26}
